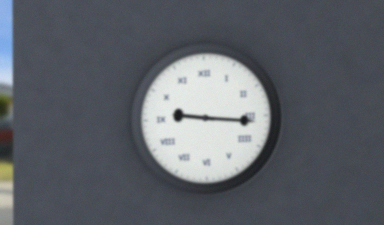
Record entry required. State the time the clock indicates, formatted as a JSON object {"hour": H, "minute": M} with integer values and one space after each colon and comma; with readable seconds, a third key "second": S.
{"hour": 9, "minute": 16}
